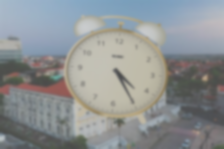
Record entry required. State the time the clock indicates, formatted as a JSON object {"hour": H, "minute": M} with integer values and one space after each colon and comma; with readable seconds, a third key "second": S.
{"hour": 4, "minute": 25}
